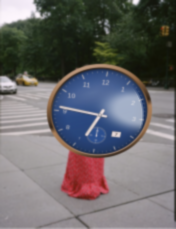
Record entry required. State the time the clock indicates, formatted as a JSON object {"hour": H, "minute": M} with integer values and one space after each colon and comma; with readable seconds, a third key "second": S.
{"hour": 6, "minute": 46}
